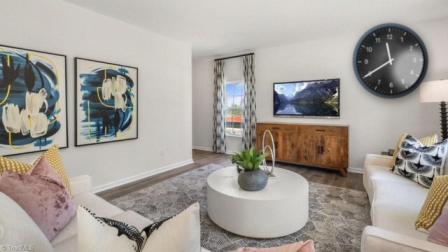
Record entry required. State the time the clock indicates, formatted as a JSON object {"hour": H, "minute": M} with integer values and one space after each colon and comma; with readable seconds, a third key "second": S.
{"hour": 11, "minute": 40}
